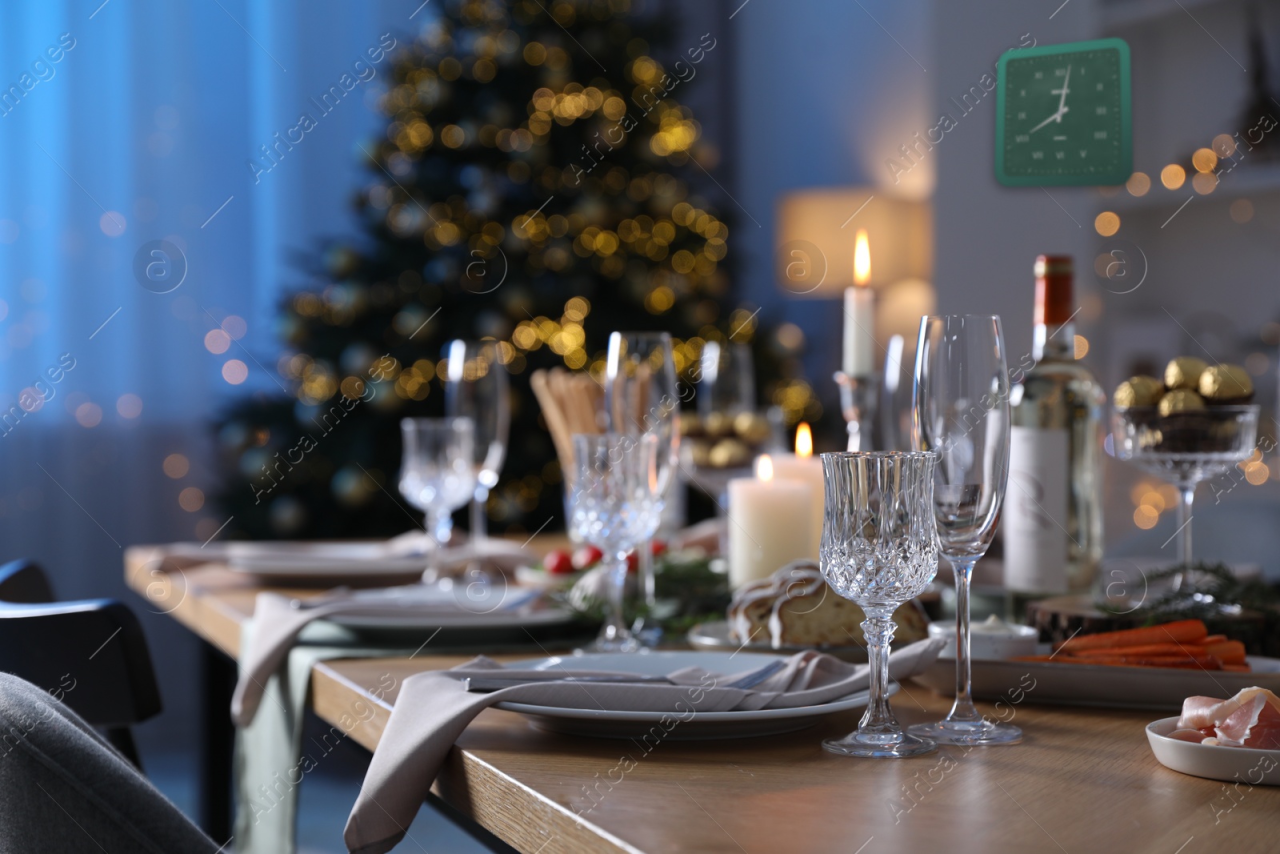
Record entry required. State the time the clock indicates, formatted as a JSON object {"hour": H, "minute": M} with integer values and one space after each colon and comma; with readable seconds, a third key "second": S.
{"hour": 8, "minute": 2}
